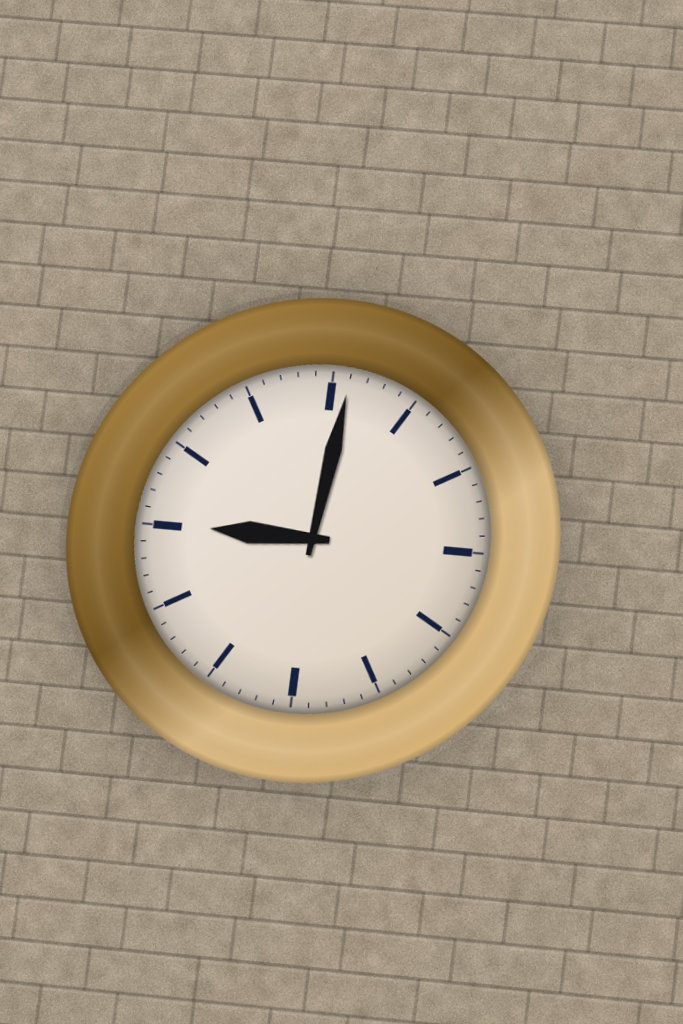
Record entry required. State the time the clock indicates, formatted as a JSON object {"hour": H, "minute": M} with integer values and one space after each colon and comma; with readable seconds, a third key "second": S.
{"hour": 9, "minute": 1}
